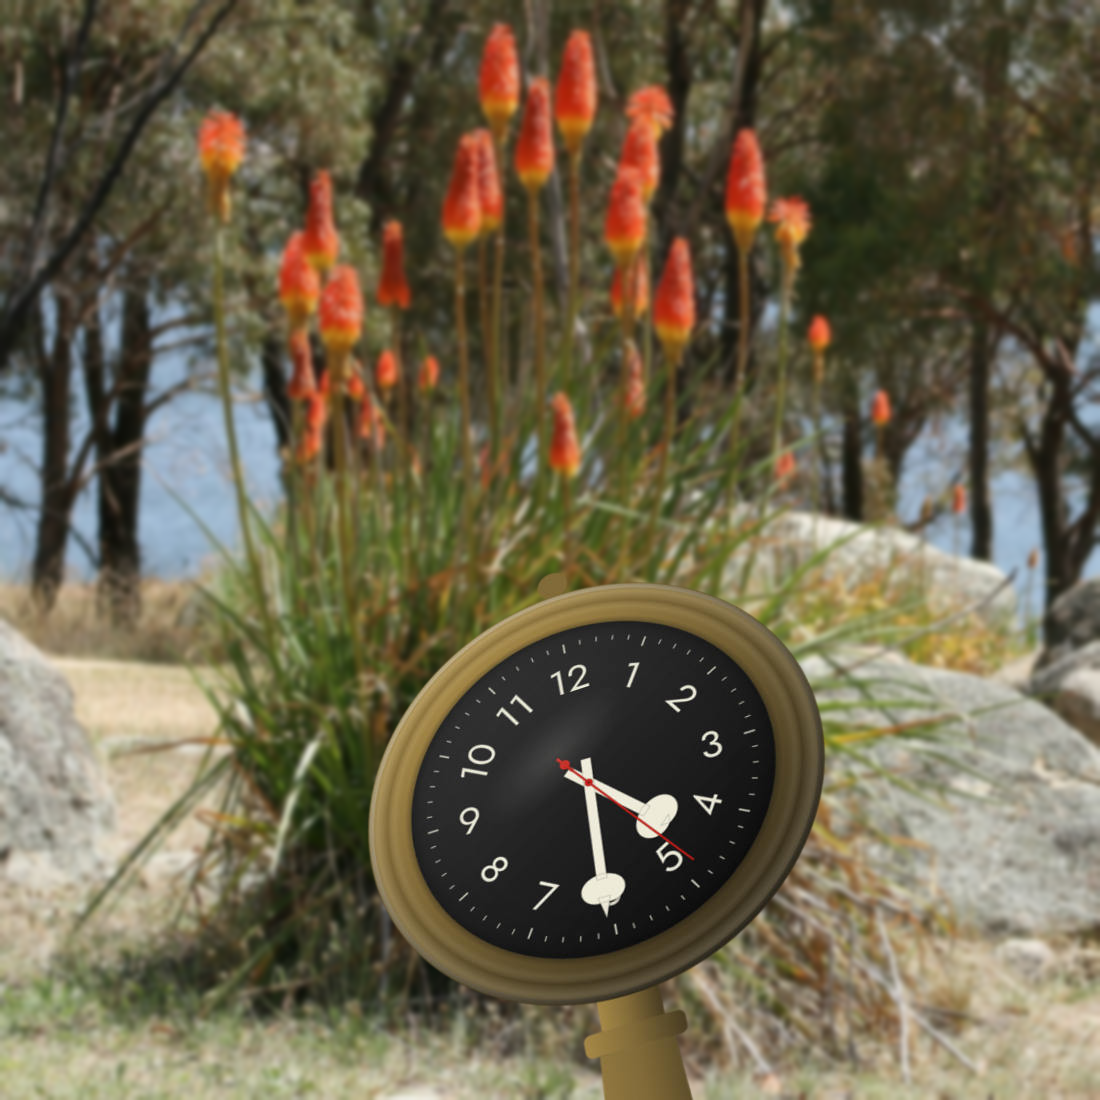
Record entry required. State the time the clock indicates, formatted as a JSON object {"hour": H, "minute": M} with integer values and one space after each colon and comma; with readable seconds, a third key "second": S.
{"hour": 4, "minute": 30, "second": 24}
